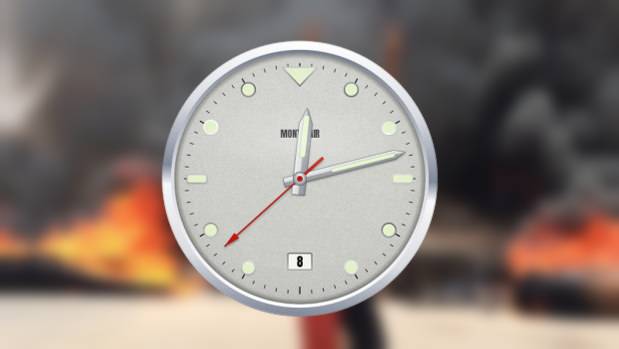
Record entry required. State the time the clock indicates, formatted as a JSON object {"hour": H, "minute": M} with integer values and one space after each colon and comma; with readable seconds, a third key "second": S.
{"hour": 12, "minute": 12, "second": 38}
